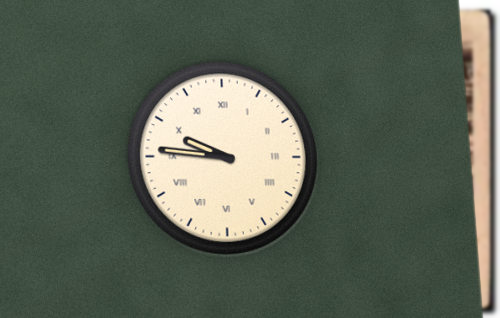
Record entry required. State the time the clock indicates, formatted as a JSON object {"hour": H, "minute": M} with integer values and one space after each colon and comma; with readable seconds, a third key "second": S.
{"hour": 9, "minute": 46}
